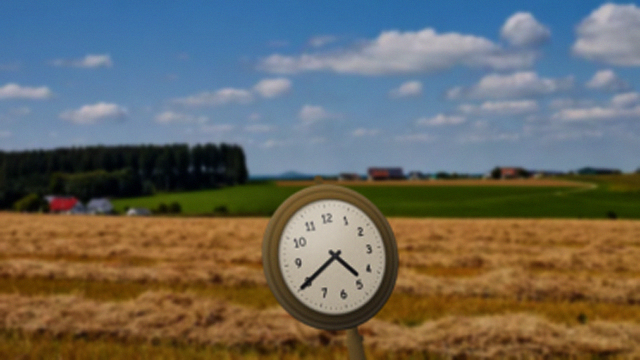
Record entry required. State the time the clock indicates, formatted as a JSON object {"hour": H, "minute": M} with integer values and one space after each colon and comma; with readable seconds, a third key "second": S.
{"hour": 4, "minute": 40}
